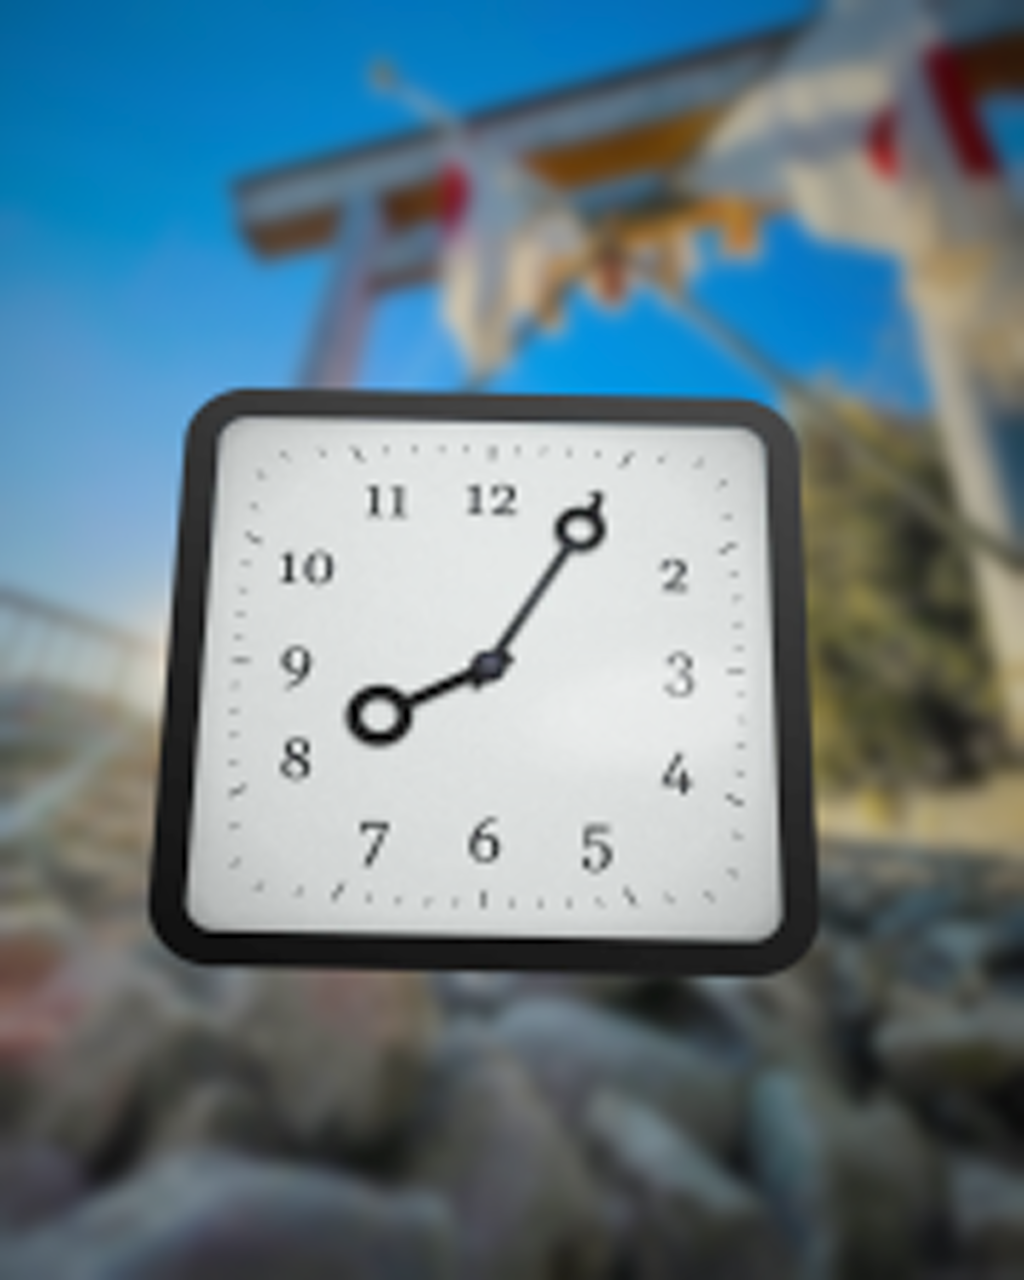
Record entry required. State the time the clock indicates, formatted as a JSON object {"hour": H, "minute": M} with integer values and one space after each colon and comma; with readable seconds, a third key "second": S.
{"hour": 8, "minute": 5}
